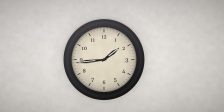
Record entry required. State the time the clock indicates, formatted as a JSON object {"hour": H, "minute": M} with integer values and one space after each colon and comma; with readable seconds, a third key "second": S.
{"hour": 1, "minute": 44}
